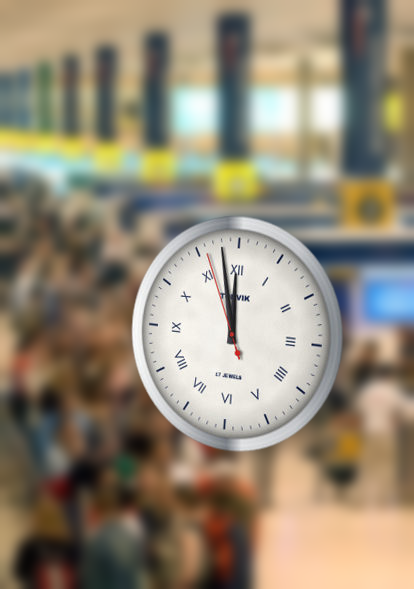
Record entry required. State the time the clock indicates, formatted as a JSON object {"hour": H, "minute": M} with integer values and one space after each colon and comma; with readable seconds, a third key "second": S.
{"hour": 11, "minute": 57, "second": 56}
